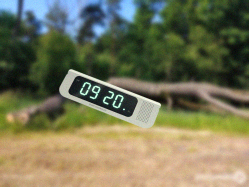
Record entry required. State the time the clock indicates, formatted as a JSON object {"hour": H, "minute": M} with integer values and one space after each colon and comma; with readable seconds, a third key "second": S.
{"hour": 9, "minute": 20}
